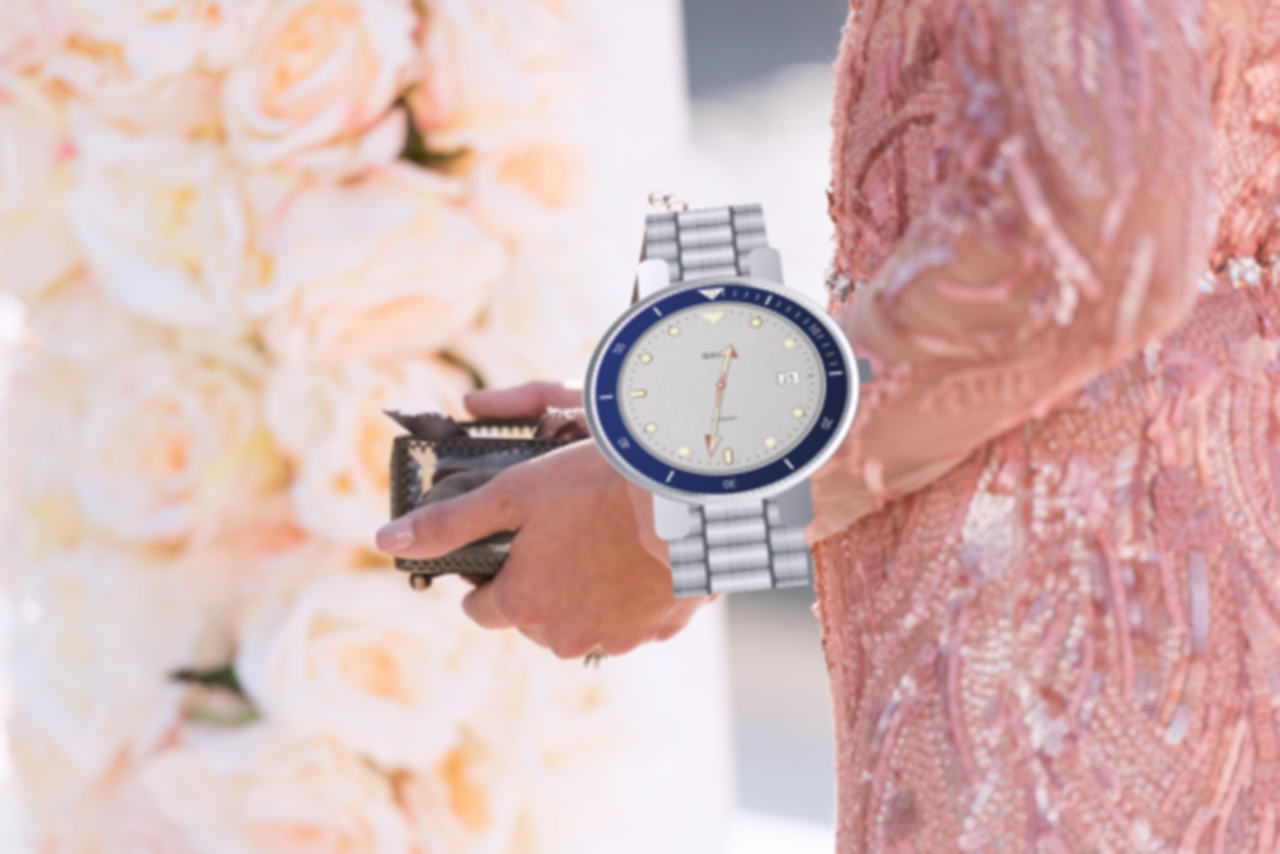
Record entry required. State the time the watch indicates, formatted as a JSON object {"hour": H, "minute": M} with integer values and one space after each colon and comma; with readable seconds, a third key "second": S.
{"hour": 12, "minute": 32}
